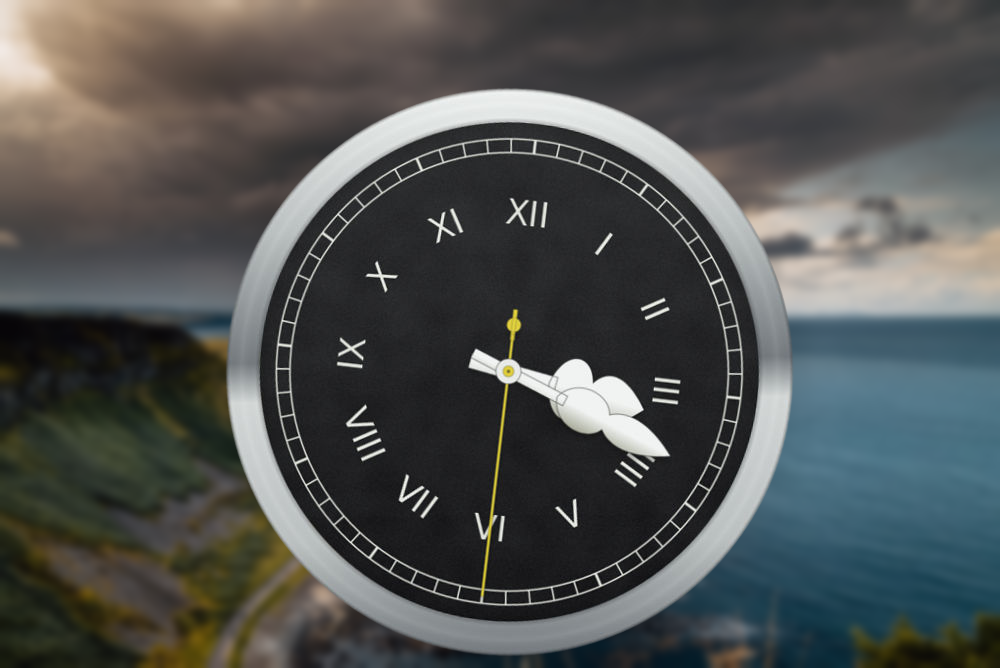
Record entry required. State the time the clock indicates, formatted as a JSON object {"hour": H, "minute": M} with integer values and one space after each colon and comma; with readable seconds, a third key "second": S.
{"hour": 3, "minute": 18, "second": 30}
